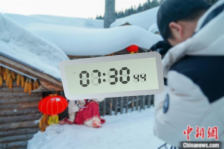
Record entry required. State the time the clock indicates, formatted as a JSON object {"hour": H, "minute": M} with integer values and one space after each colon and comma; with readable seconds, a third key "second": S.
{"hour": 7, "minute": 30, "second": 44}
